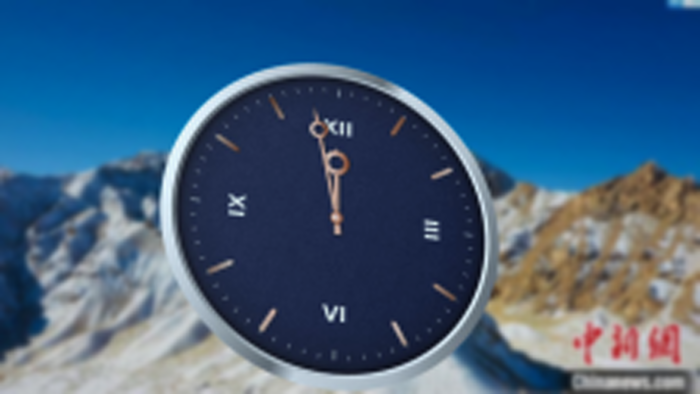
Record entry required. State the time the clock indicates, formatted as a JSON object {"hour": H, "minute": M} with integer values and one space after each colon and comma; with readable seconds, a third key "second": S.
{"hour": 11, "minute": 58}
